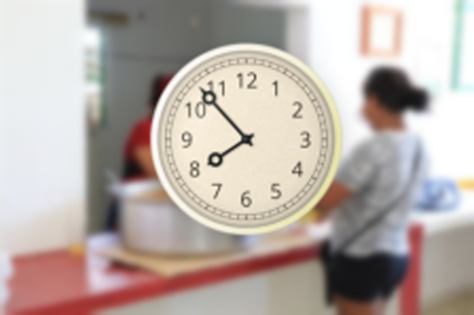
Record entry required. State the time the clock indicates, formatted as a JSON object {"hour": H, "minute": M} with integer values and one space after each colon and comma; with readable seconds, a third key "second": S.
{"hour": 7, "minute": 53}
